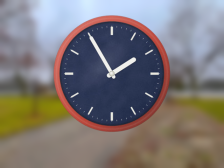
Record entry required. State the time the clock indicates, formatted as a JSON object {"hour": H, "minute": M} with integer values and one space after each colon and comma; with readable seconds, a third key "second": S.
{"hour": 1, "minute": 55}
